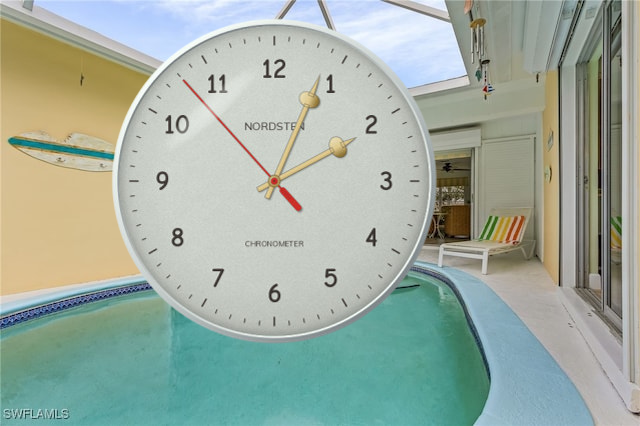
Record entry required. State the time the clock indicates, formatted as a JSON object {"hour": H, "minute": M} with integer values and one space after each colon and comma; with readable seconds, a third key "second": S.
{"hour": 2, "minute": 3, "second": 53}
